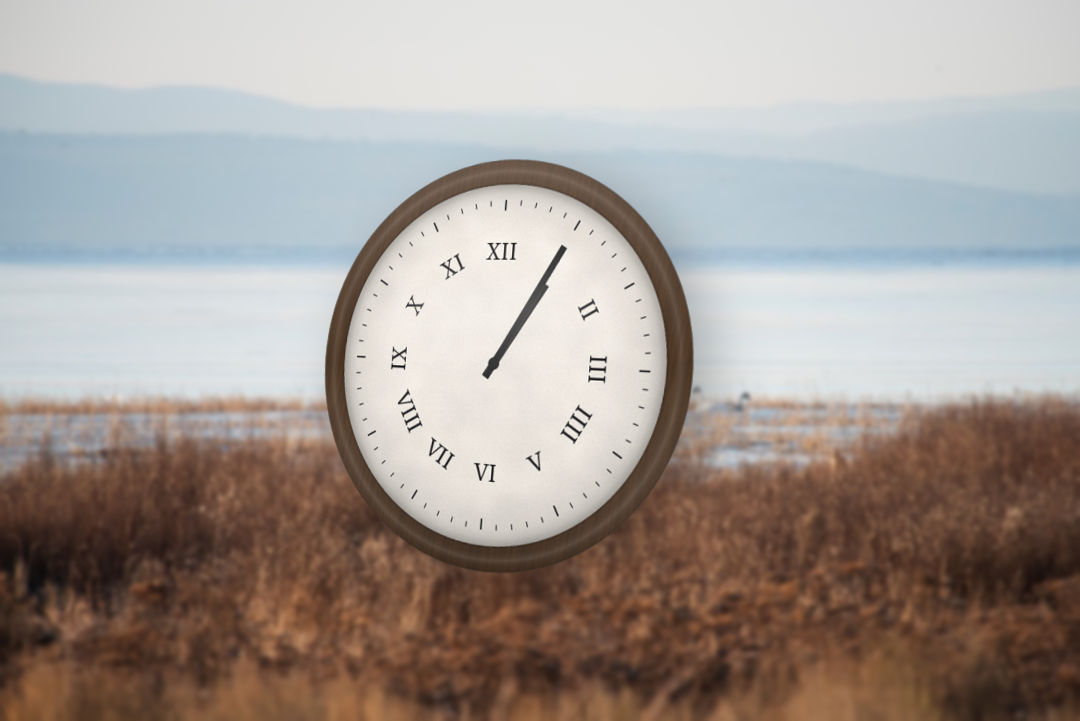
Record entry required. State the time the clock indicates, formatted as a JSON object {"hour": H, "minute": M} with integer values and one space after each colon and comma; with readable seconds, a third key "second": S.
{"hour": 1, "minute": 5}
